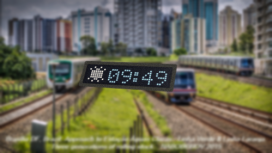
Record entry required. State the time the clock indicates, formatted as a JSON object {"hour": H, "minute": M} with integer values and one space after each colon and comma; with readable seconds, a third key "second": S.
{"hour": 9, "minute": 49}
